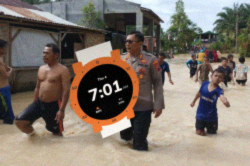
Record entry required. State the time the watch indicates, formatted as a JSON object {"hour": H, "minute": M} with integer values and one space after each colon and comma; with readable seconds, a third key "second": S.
{"hour": 7, "minute": 1}
